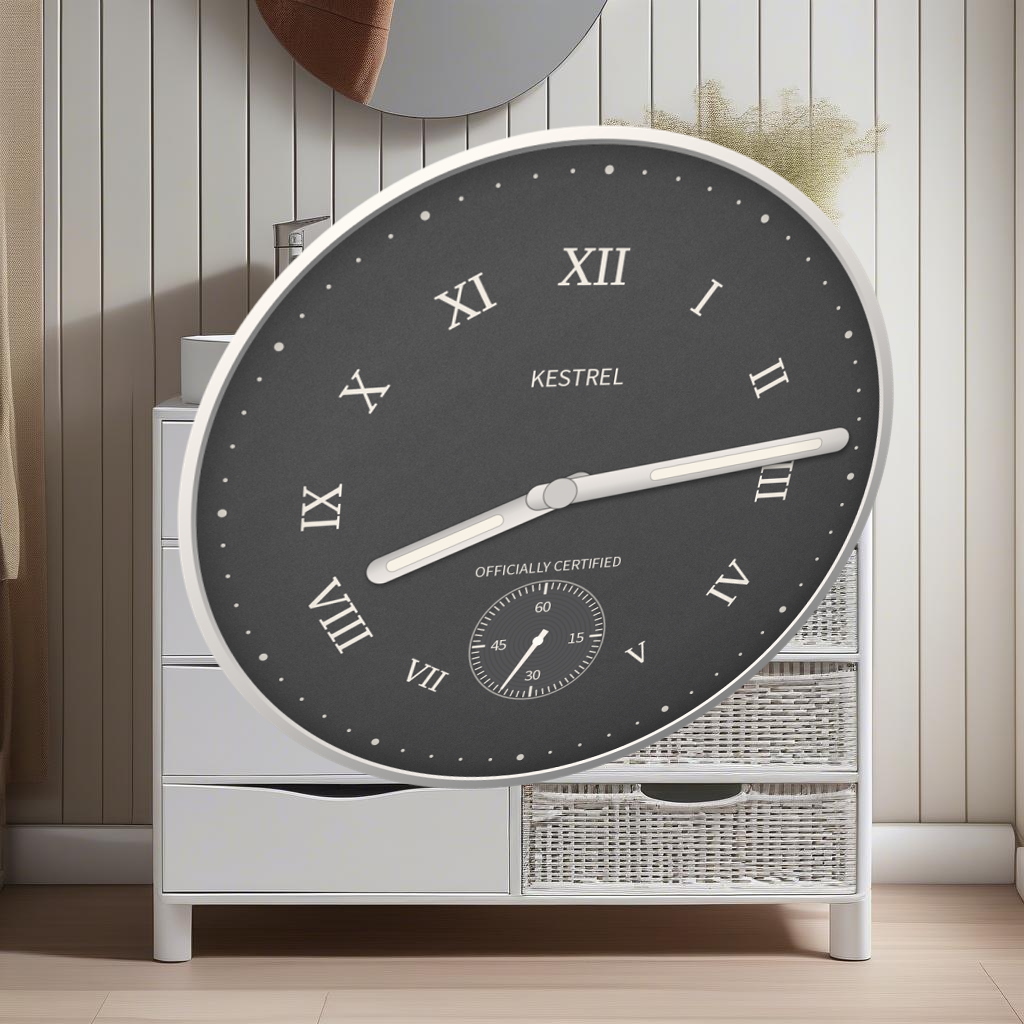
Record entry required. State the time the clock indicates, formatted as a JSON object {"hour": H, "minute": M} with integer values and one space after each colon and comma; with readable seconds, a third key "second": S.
{"hour": 8, "minute": 13, "second": 35}
